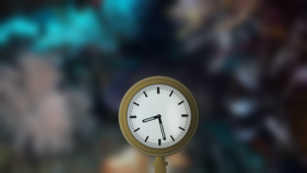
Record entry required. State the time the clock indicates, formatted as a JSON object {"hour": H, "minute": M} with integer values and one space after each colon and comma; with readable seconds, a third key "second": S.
{"hour": 8, "minute": 28}
